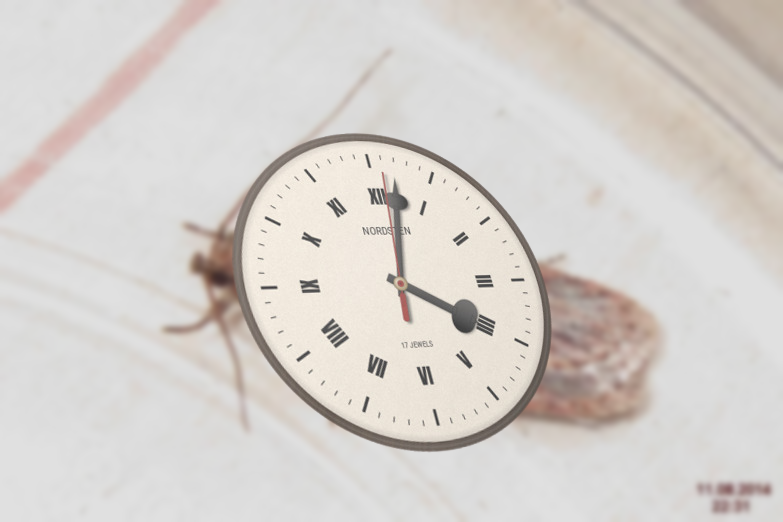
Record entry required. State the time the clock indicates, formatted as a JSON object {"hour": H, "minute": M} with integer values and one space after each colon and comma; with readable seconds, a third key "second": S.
{"hour": 4, "minute": 2, "second": 1}
